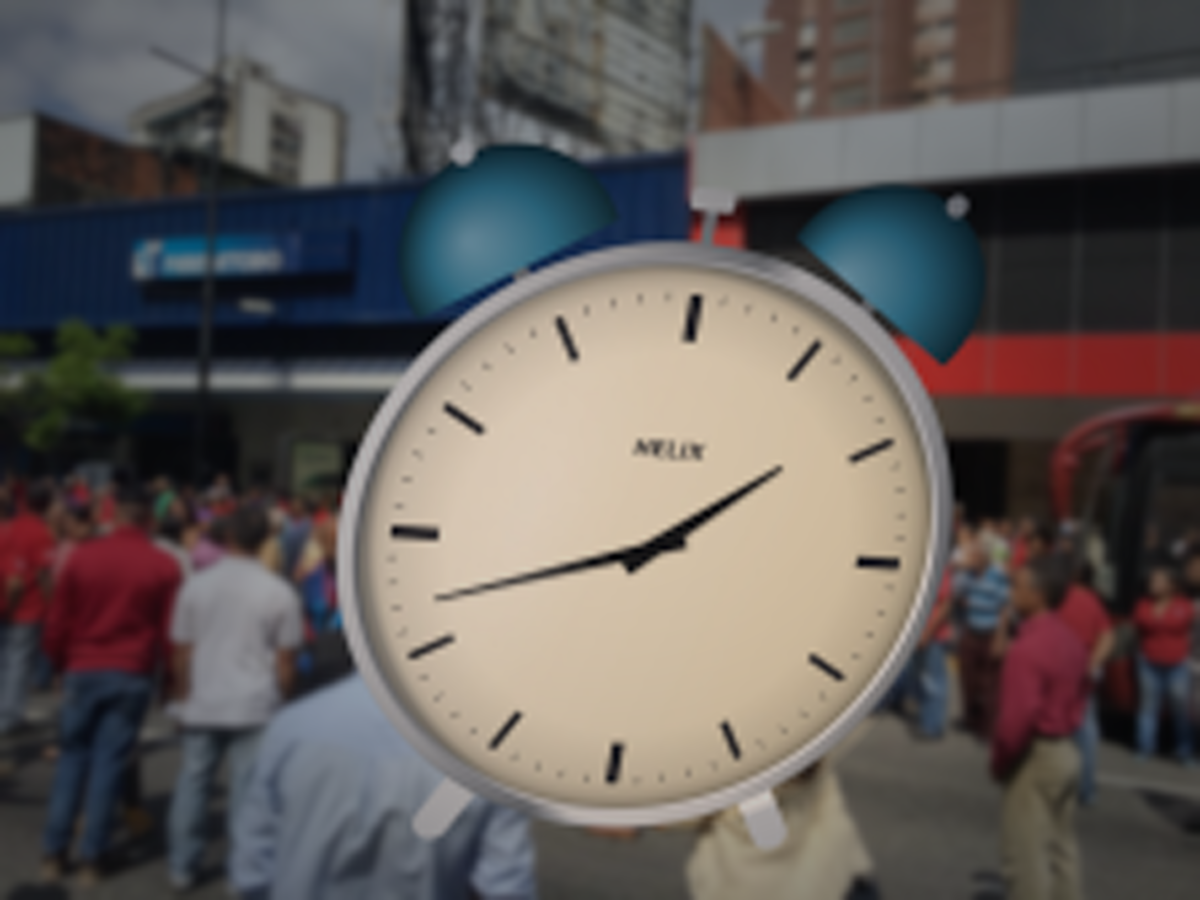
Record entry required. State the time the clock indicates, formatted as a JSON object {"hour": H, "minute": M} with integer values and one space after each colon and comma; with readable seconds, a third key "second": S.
{"hour": 1, "minute": 42}
